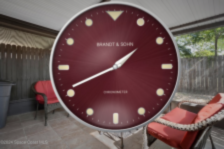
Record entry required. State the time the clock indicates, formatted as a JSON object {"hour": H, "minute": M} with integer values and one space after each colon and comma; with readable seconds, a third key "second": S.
{"hour": 1, "minute": 41}
